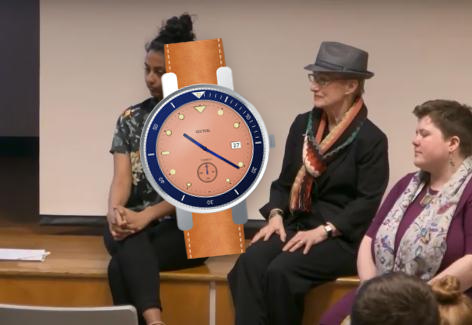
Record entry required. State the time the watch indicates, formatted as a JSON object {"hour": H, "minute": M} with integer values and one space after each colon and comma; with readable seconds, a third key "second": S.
{"hour": 10, "minute": 21}
